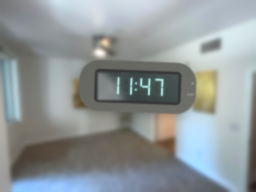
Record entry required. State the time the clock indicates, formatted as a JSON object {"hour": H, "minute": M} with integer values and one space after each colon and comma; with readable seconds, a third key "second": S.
{"hour": 11, "minute": 47}
